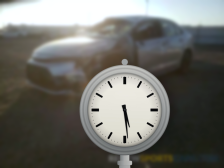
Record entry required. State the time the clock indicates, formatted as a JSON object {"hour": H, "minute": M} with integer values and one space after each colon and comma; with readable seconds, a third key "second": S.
{"hour": 5, "minute": 29}
